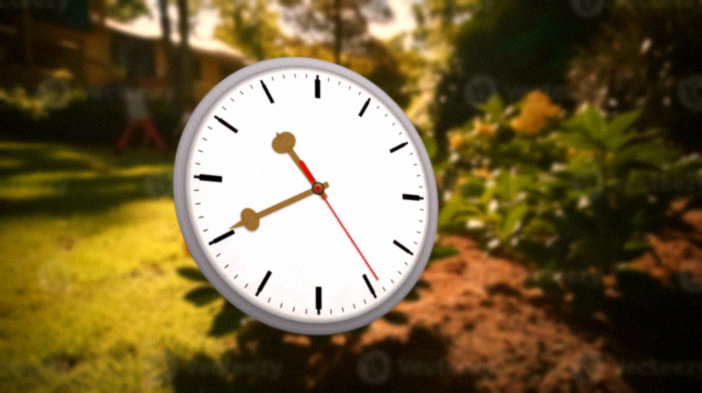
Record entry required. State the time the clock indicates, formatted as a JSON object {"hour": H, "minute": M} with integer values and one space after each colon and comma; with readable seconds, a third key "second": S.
{"hour": 10, "minute": 40, "second": 24}
